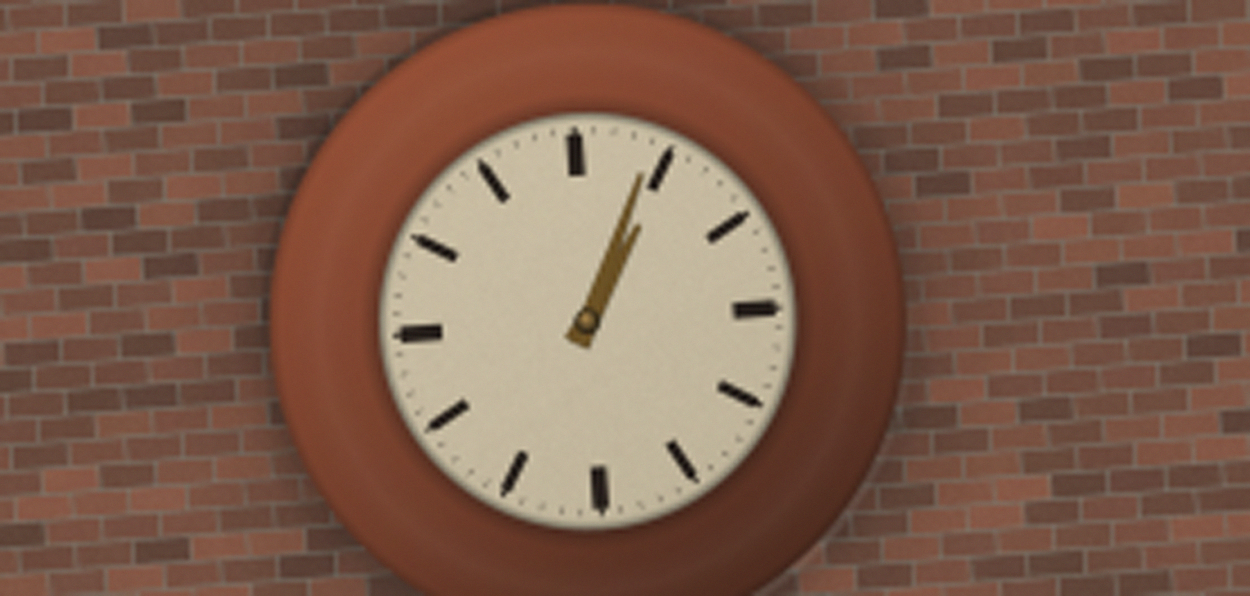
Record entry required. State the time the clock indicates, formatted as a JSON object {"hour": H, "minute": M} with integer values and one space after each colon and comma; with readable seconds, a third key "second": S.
{"hour": 1, "minute": 4}
